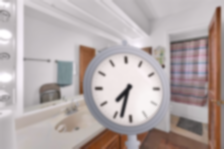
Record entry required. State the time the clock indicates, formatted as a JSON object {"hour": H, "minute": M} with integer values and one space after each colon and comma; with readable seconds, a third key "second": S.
{"hour": 7, "minute": 33}
